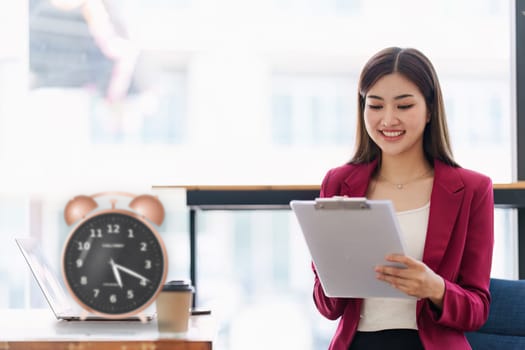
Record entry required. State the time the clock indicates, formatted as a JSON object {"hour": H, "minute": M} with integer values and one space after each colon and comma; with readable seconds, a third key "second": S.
{"hour": 5, "minute": 19}
